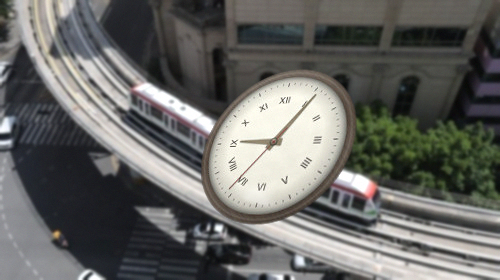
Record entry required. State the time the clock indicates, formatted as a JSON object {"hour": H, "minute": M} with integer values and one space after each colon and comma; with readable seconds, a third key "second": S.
{"hour": 9, "minute": 5, "second": 36}
